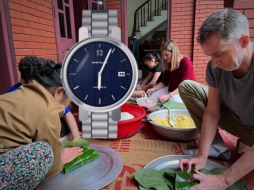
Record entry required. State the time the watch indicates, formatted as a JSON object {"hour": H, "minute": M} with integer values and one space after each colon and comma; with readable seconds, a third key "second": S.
{"hour": 6, "minute": 4}
